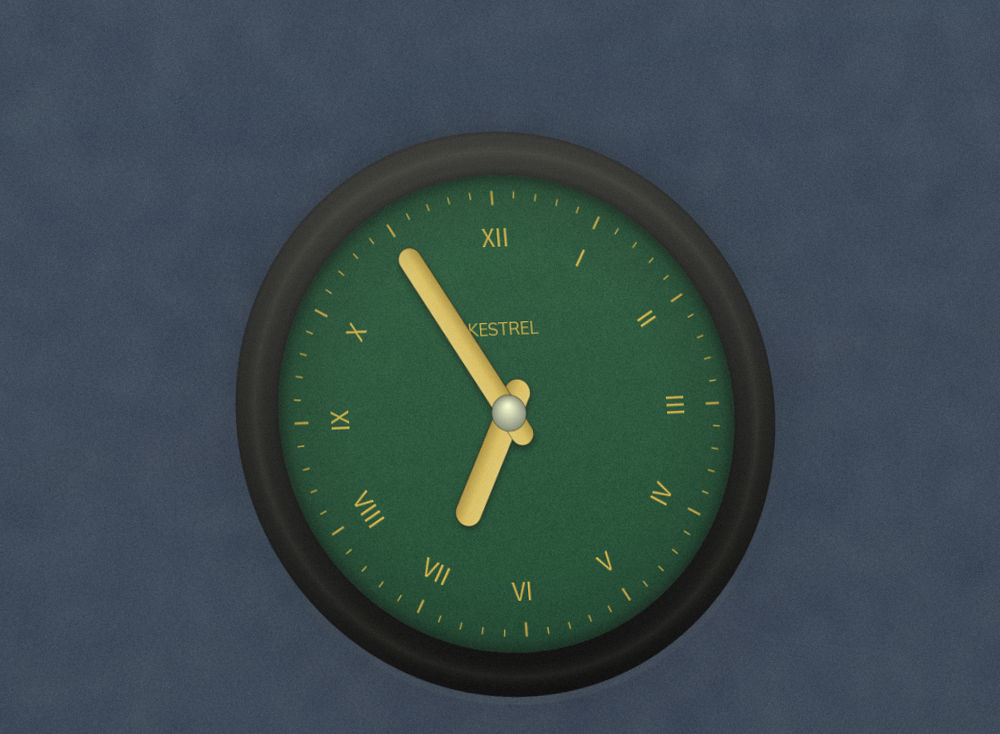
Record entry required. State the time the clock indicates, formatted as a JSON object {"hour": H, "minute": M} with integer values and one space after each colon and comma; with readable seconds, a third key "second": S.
{"hour": 6, "minute": 55}
